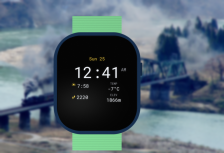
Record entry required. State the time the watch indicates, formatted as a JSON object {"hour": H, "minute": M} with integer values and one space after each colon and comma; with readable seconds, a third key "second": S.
{"hour": 12, "minute": 41}
